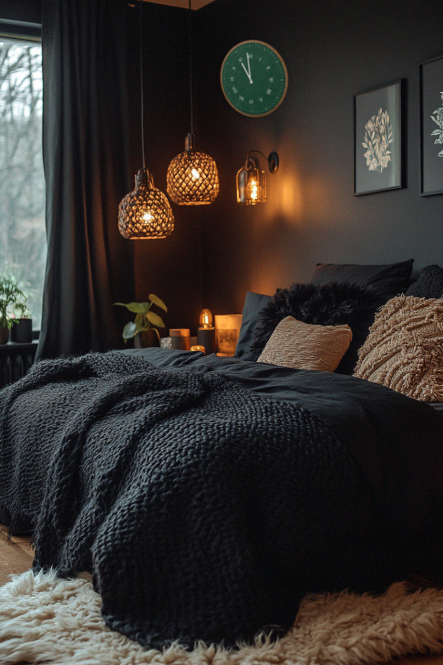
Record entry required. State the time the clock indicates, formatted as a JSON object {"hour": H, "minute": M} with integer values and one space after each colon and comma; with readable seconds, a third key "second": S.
{"hour": 10, "minute": 59}
